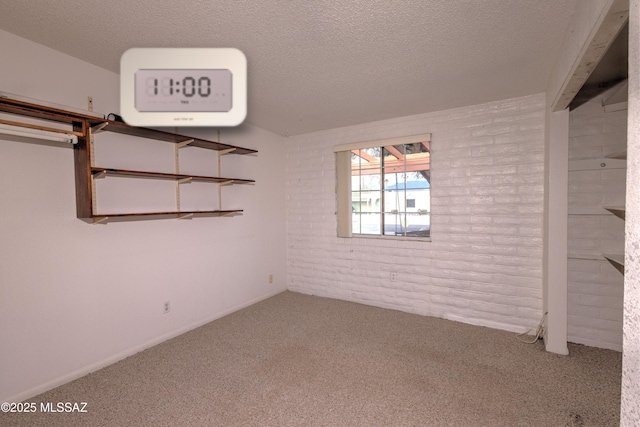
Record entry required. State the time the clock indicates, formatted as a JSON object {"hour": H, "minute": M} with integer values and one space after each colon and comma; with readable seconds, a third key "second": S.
{"hour": 11, "minute": 0}
